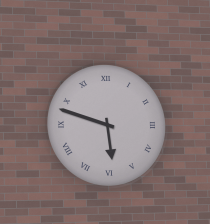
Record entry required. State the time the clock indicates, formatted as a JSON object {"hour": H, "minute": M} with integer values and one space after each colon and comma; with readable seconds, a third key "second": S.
{"hour": 5, "minute": 48}
